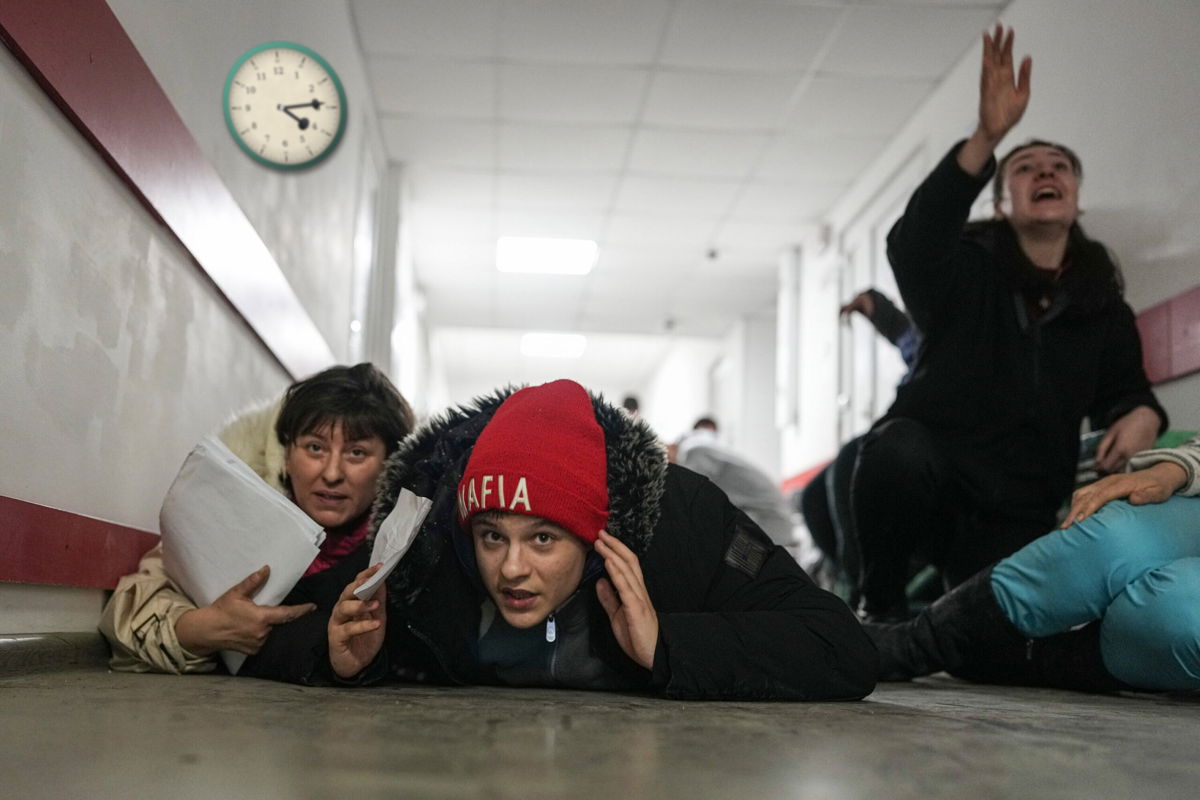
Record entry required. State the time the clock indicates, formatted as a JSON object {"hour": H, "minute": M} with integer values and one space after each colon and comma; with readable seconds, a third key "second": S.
{"hour": 4, "minute": 14}
